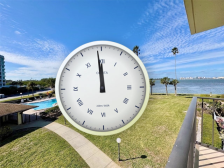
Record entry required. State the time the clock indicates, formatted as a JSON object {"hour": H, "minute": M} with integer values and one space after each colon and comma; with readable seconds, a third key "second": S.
{"hour": 11, "minute": 59}
